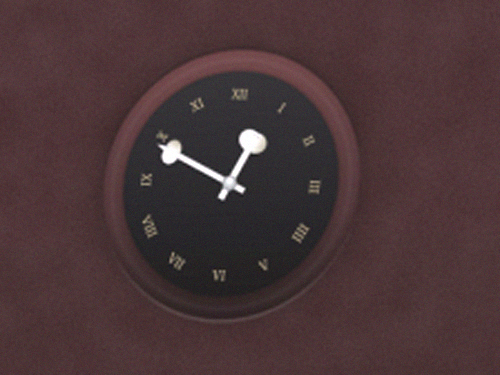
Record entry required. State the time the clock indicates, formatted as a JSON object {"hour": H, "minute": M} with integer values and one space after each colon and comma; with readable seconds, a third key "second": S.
{"hour": 12, "minute": 49}
